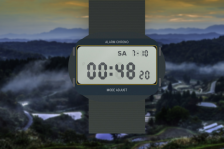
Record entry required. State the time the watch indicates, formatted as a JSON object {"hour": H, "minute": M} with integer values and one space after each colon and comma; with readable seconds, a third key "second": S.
{"hour": 0, "minute": 48, "second": 20}
